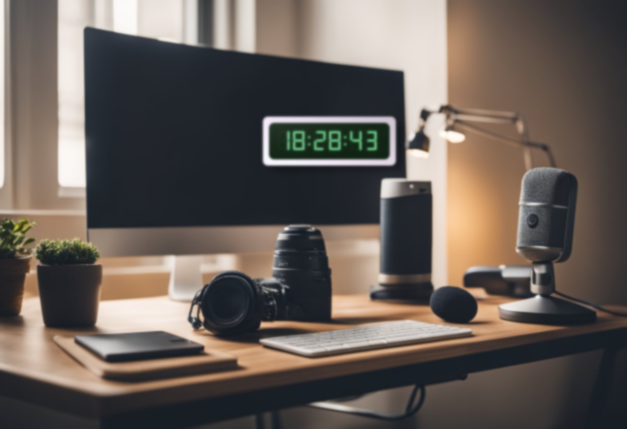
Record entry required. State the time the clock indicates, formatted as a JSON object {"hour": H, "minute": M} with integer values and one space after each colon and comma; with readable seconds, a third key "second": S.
{"hour": 18, "minute": 28, "second": 43}
